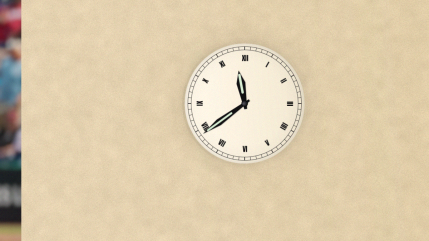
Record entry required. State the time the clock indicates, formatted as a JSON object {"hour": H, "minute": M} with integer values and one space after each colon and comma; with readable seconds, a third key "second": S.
{"hour": 11, "minute": 39}
